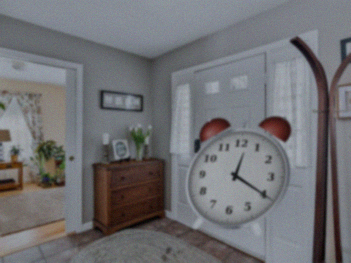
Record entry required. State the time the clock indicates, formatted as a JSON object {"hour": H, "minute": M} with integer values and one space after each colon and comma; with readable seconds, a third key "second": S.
{"hour": 12, "minute": 20}
